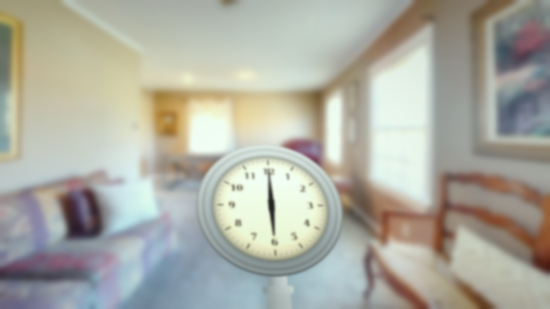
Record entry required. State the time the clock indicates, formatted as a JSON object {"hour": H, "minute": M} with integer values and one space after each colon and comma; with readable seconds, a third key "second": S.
{"hour": 6, "minute": 0}
